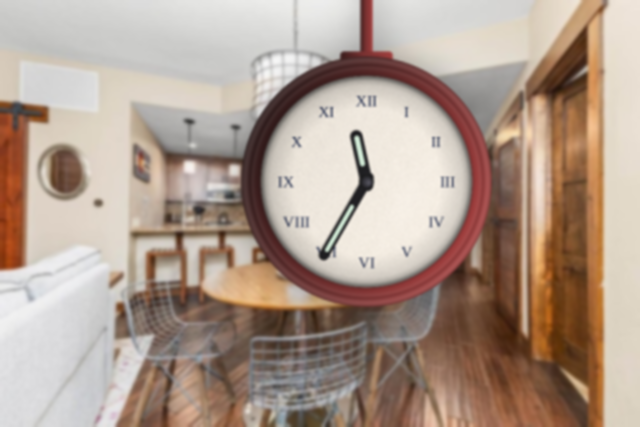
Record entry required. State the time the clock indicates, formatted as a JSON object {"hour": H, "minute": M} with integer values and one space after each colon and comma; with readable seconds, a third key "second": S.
{"hour": 11, "minute": 35}
